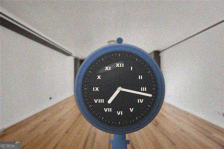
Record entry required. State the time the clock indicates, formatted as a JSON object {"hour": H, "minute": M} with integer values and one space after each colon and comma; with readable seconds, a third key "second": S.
{"hour": 7, "minute": 17}
